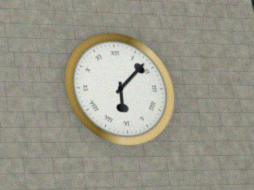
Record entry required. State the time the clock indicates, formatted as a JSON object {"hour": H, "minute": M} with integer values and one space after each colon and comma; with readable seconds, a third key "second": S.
{"hour": 6, "minute": 8}
